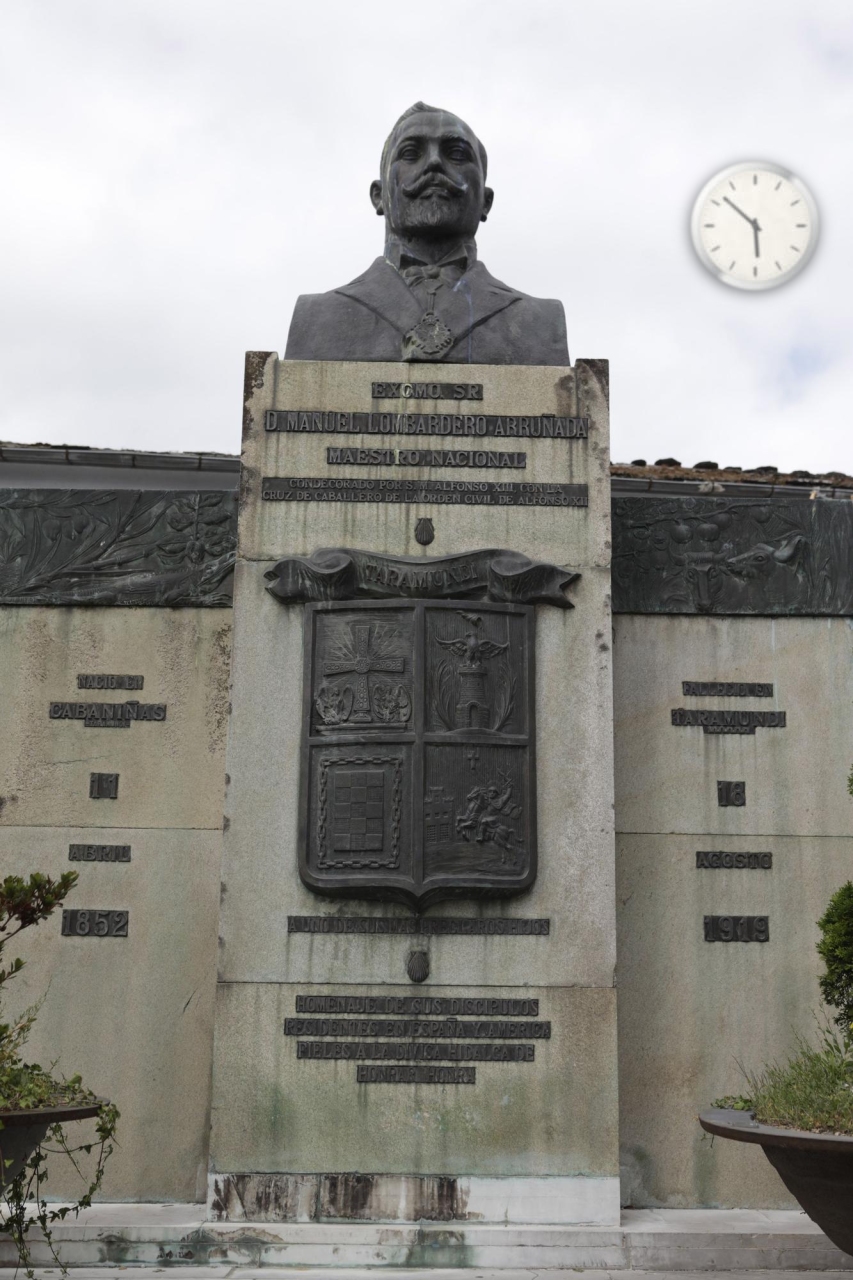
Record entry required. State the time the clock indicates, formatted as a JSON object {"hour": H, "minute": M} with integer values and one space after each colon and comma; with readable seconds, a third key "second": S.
{"hour": 5, "minute": 52}
